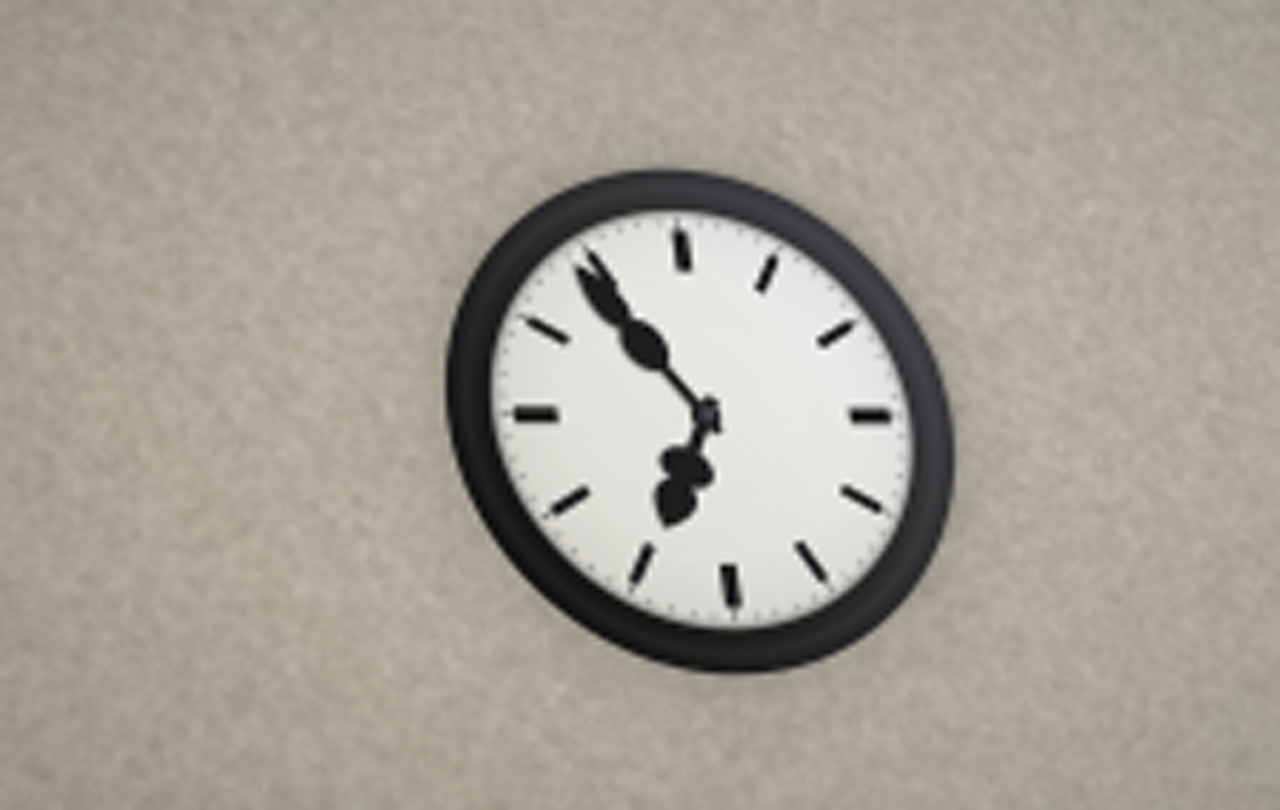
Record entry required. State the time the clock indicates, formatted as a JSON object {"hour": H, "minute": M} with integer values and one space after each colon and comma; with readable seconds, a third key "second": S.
{"hour": 6, "minute": 54}
